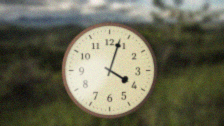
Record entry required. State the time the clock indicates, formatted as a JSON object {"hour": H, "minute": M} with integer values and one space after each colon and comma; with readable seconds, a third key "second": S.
{"hour": 4, "minute": 3}
